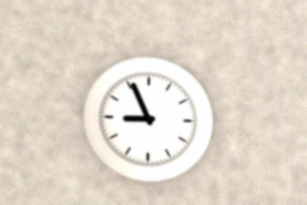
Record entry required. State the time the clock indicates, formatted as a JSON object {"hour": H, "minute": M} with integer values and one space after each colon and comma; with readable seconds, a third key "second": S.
{"hour": 8, "minute": 56}
